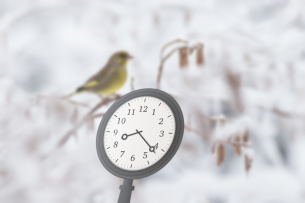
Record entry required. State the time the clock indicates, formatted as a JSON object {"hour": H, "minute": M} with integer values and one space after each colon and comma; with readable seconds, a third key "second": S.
{"hour": 8, "minute": 22}
